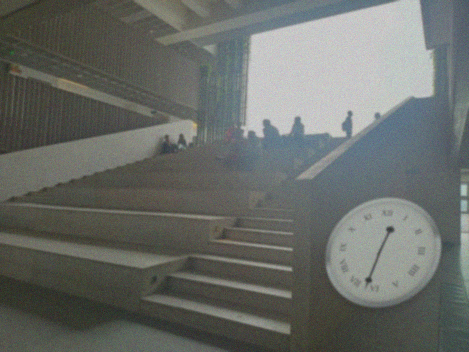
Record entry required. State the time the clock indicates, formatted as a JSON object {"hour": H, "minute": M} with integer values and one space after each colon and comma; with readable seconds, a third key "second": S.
{"hour": 12, "minute": 32}
